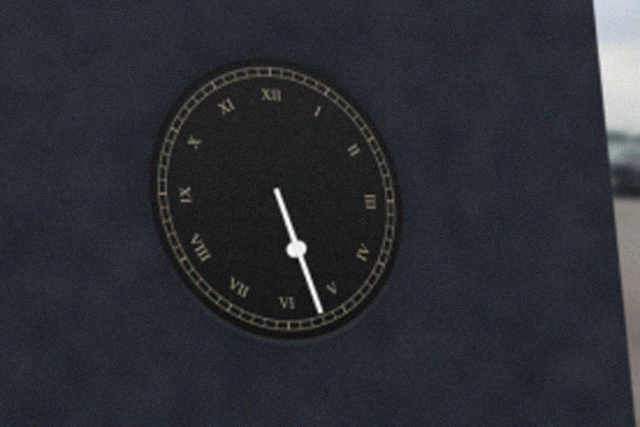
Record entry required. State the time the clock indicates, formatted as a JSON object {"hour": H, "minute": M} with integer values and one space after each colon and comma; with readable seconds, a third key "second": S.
{"hour": 5, "minute": 27}
